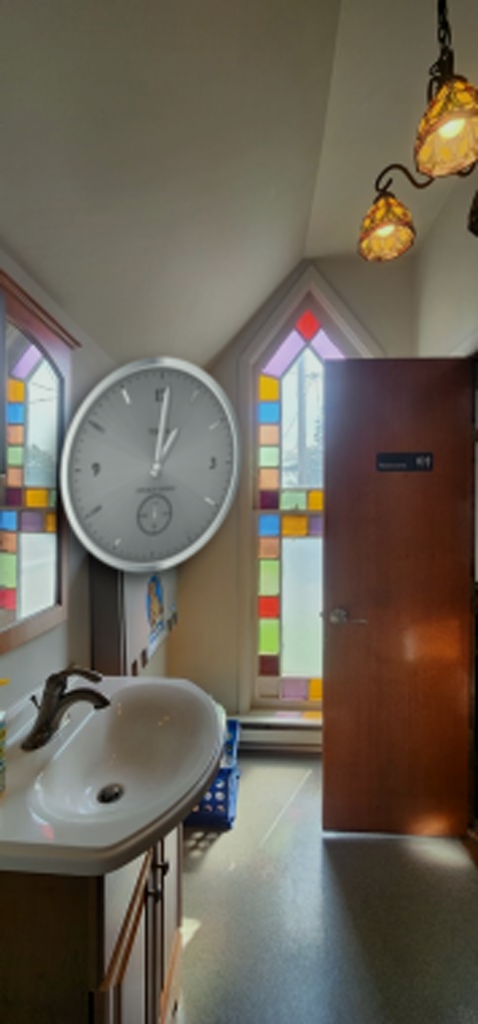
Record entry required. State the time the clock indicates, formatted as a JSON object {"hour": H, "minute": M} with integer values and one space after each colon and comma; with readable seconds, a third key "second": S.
{"hour": 1, "minute": 1}
